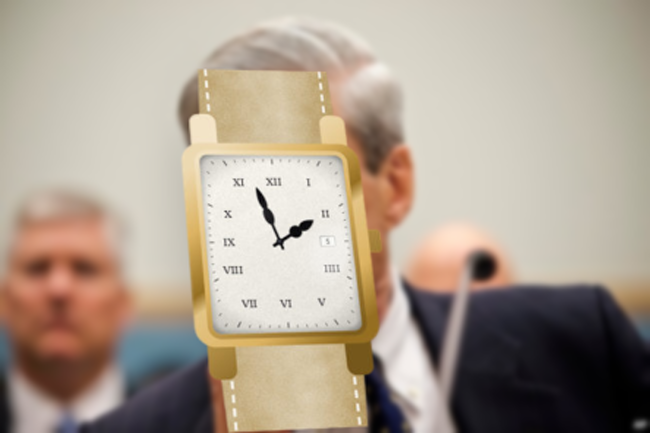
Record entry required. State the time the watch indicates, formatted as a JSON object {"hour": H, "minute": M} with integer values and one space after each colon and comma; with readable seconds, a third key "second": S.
{"hour": 1, "minute": 57}
